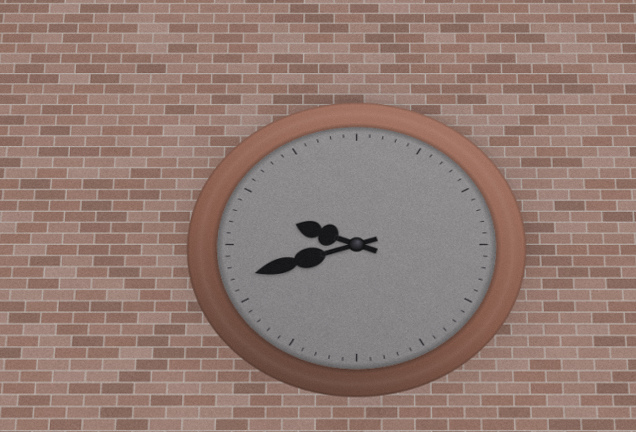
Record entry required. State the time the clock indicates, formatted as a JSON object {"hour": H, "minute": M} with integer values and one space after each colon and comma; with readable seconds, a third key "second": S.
{"hour": 9, "minute": 42}
